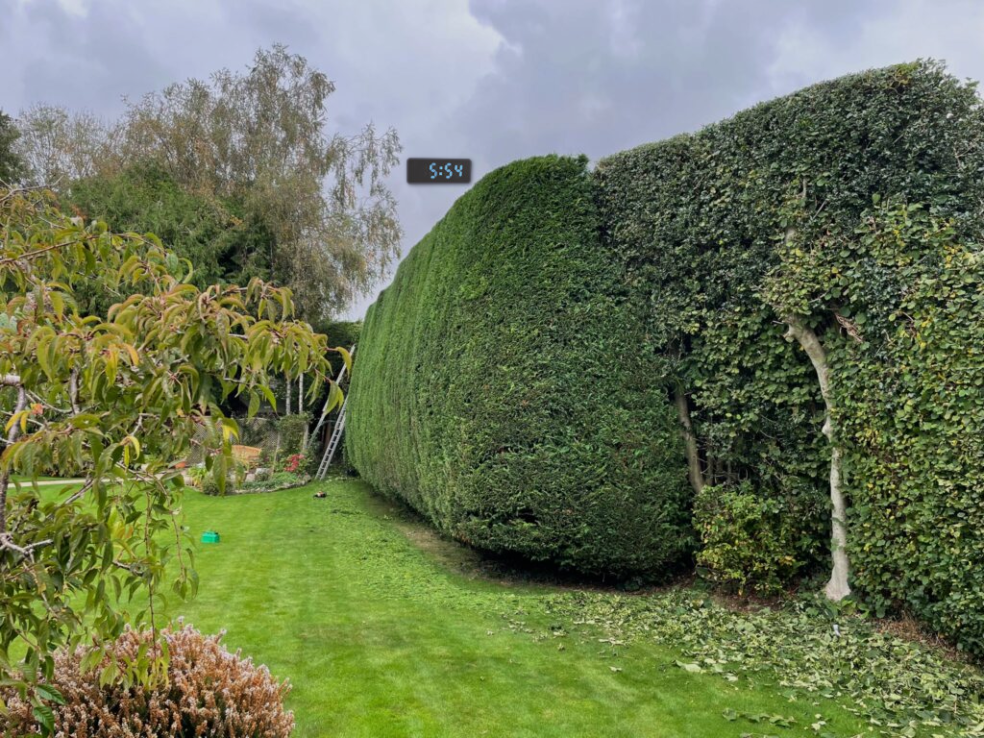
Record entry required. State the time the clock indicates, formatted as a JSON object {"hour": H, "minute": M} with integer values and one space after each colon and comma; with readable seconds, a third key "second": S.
{"hour": 5, "minute": 54}
